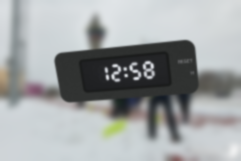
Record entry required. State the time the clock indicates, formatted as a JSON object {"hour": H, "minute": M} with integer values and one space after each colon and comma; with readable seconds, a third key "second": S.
{"hour": 12, "minute": 58}
